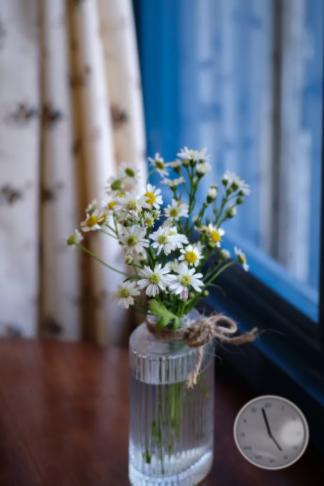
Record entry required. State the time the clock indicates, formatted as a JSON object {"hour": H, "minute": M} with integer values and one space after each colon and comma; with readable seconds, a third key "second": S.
{"hour": 4, "minute": 58}
